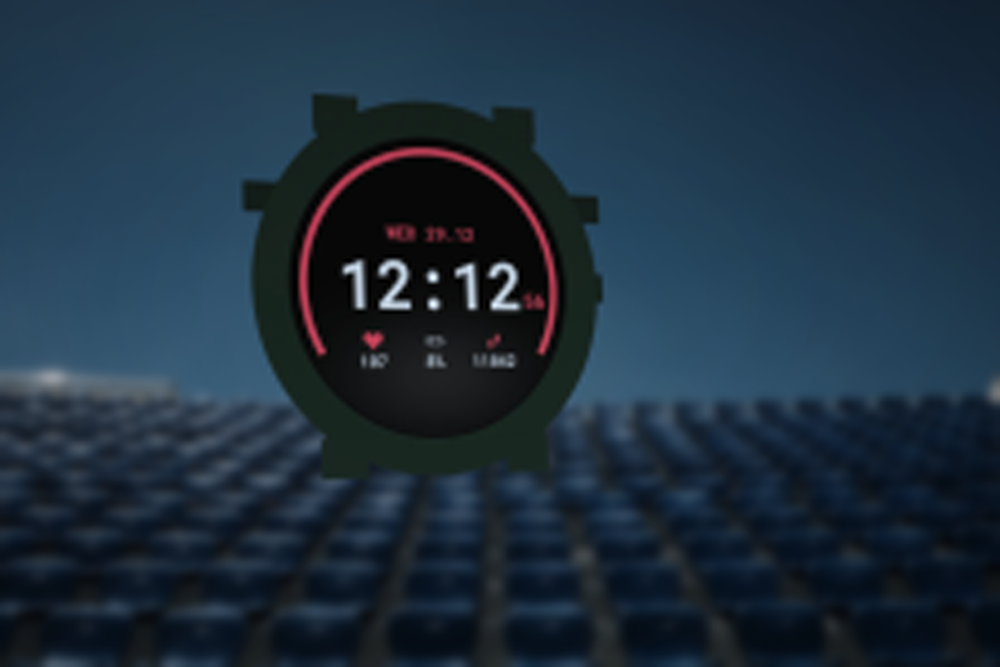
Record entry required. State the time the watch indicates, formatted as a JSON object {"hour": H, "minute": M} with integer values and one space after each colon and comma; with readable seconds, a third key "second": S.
{"hour": 12, "minute": 12}
